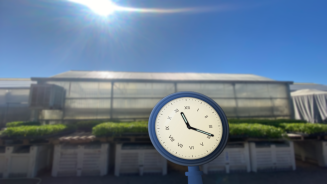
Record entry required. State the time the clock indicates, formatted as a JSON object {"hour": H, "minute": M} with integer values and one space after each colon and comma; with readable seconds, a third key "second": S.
{"hour": 11, "minute": 19}
